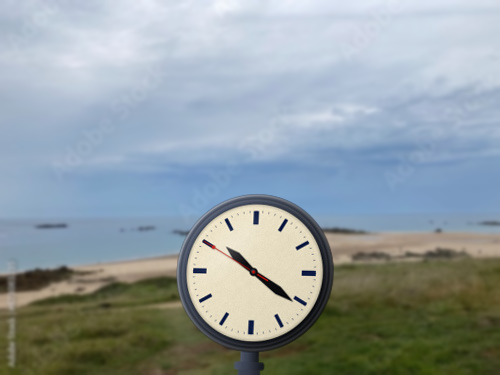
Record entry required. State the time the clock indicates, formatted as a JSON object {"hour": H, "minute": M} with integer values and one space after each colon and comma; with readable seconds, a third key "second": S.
{"hour": 10, "minute": 20, "second": 50}
